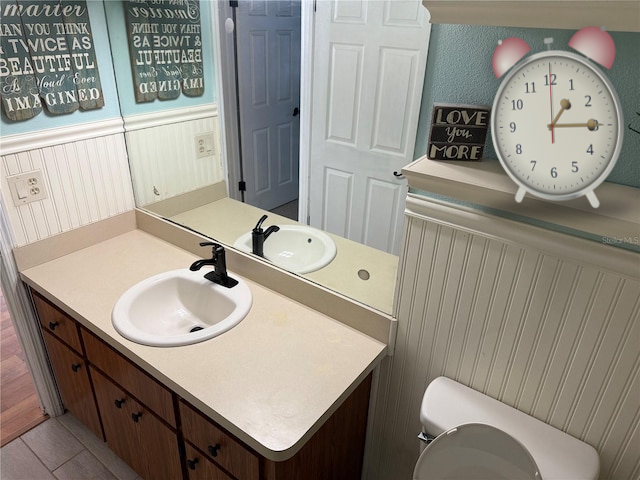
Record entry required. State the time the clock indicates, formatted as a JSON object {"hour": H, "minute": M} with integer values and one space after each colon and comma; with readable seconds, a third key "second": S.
{"hour": 1, "minute": 15, "second": 0}
